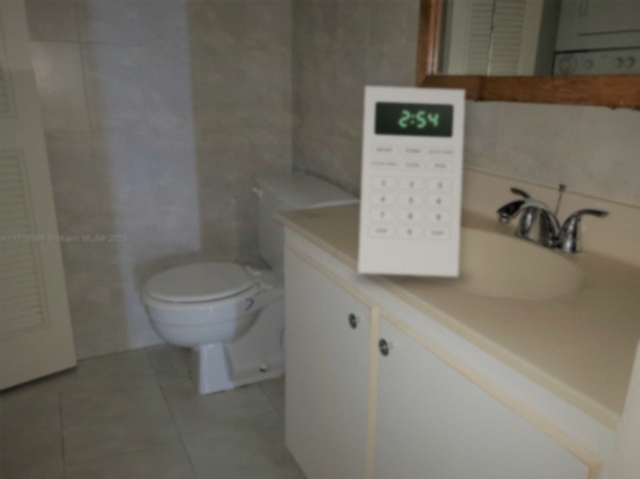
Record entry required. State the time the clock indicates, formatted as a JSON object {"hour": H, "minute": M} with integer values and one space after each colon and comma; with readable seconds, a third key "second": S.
{"hour": 2, "minute": 54}
